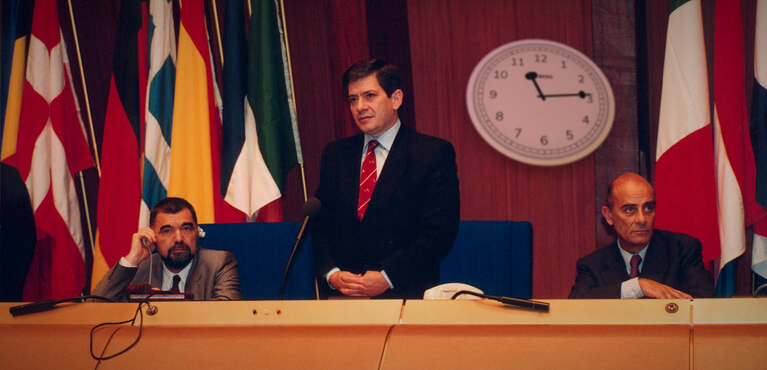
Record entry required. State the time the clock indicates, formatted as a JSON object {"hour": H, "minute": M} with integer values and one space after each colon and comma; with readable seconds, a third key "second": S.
{"hour": 11, "minute": 14}
